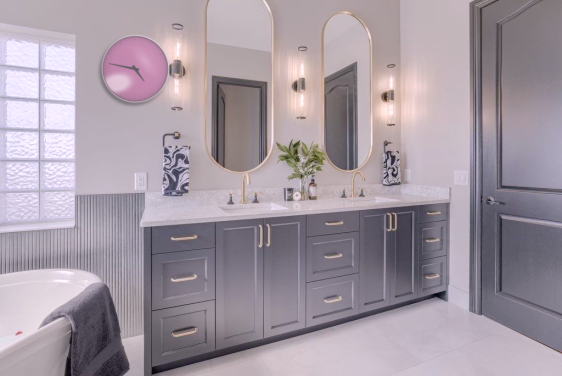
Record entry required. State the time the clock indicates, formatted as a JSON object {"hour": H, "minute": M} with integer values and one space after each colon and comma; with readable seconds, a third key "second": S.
{"hour": 4, "minute": 47}
